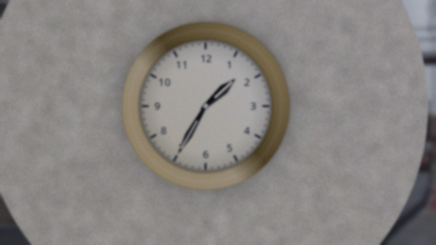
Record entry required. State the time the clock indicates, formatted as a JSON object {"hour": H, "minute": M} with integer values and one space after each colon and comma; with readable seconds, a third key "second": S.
{"hour": 1, "minute": 35}
